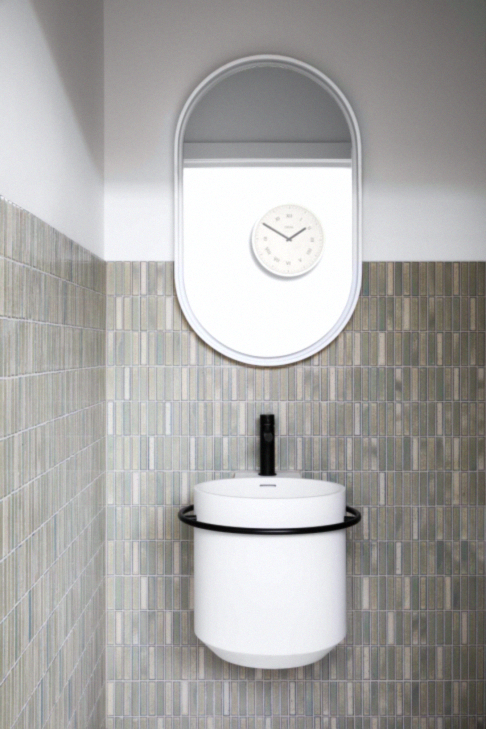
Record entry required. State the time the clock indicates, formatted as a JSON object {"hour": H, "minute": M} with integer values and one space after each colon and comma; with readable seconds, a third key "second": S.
{"hour": 1, "minute": 50}
